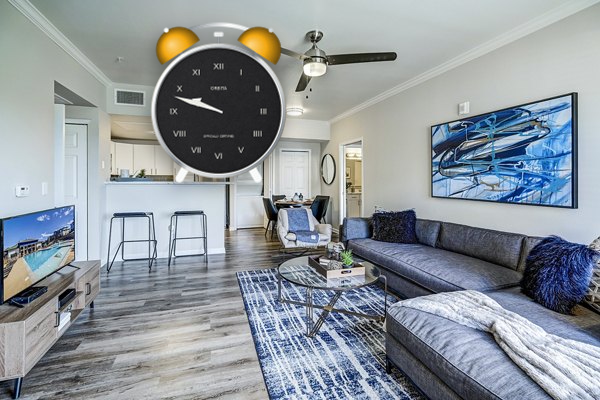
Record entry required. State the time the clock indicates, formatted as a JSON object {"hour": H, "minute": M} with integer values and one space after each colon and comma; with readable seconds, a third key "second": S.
{"hour": 9, "minute": 48}
